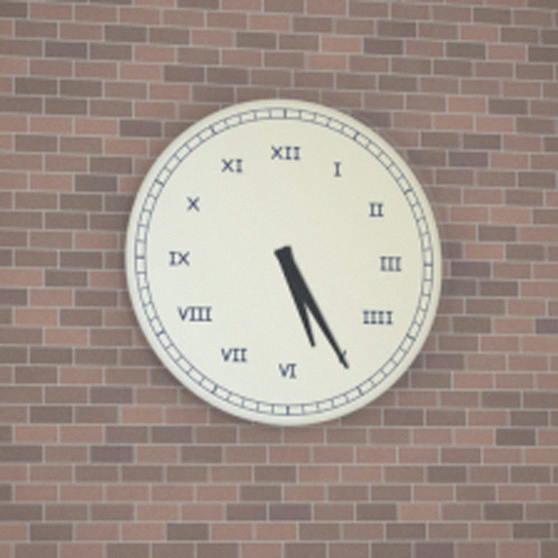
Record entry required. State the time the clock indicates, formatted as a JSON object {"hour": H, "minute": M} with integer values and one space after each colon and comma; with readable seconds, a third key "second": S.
{"hour": 5, "minute": 25}
